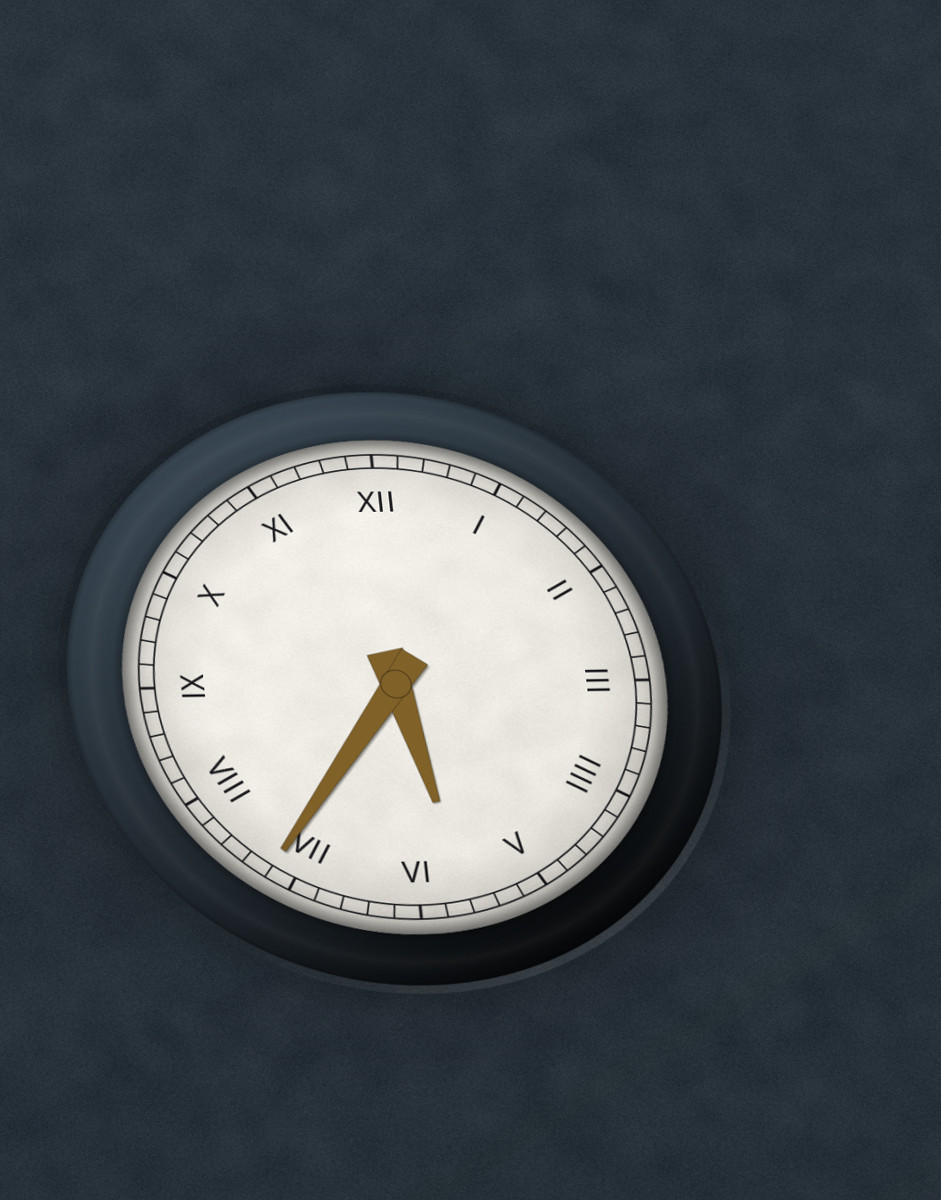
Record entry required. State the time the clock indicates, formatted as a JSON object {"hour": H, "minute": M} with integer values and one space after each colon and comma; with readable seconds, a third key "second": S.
{"hour": 5, "minute": 36}
